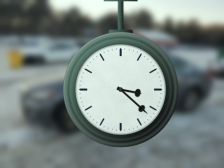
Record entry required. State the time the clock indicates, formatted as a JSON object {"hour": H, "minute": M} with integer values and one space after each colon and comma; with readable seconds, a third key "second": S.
{"hour": 3, "minute": 22}
